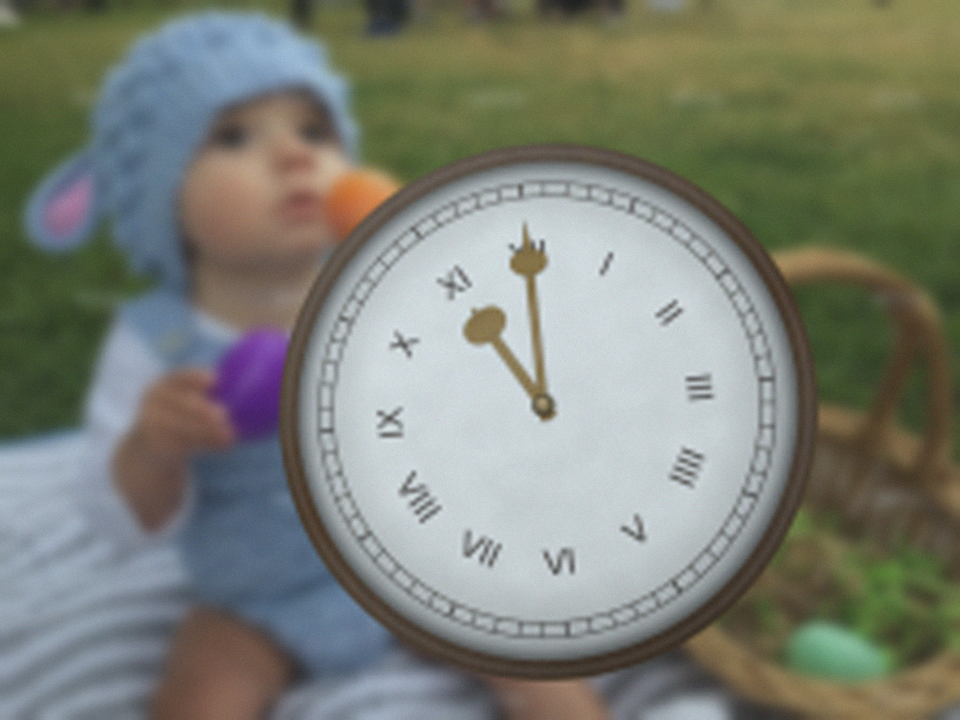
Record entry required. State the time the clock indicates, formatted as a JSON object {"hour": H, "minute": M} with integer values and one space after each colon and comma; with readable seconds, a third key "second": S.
{"hour": 11, "minute": 0}
